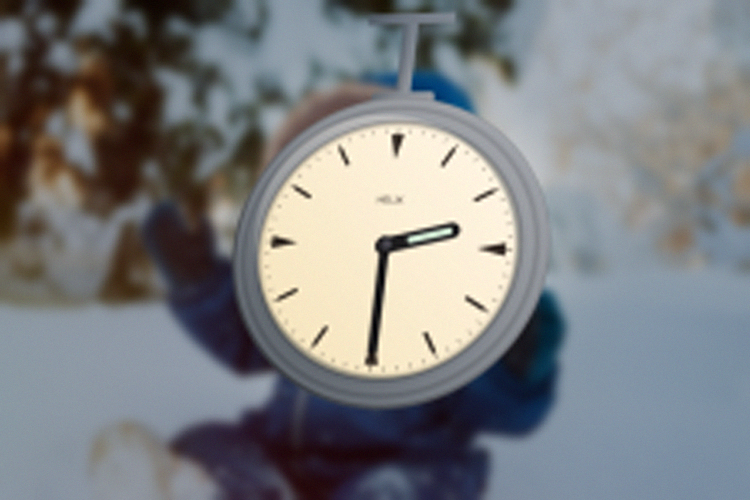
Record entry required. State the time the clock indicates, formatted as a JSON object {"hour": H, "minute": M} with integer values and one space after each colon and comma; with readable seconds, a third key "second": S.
{"hour": 2, "minute": 30}
